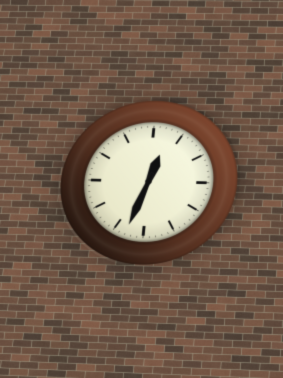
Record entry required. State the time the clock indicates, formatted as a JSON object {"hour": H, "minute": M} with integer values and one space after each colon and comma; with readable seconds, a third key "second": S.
{"hour": 12, "minute": 33}
